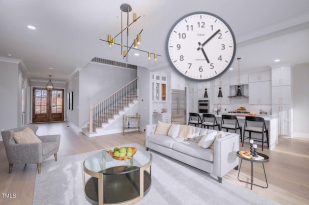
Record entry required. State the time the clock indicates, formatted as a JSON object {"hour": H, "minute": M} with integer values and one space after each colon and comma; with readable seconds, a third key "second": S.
{"hour": 5, "minute": 8}
